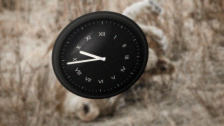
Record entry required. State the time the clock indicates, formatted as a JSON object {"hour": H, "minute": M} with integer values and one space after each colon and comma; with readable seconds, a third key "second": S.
{"hour": 9, "minute": 44}
